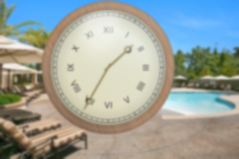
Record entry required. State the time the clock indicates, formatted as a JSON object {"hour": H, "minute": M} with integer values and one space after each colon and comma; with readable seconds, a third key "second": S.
{"hour": 1, "minute": 35}
